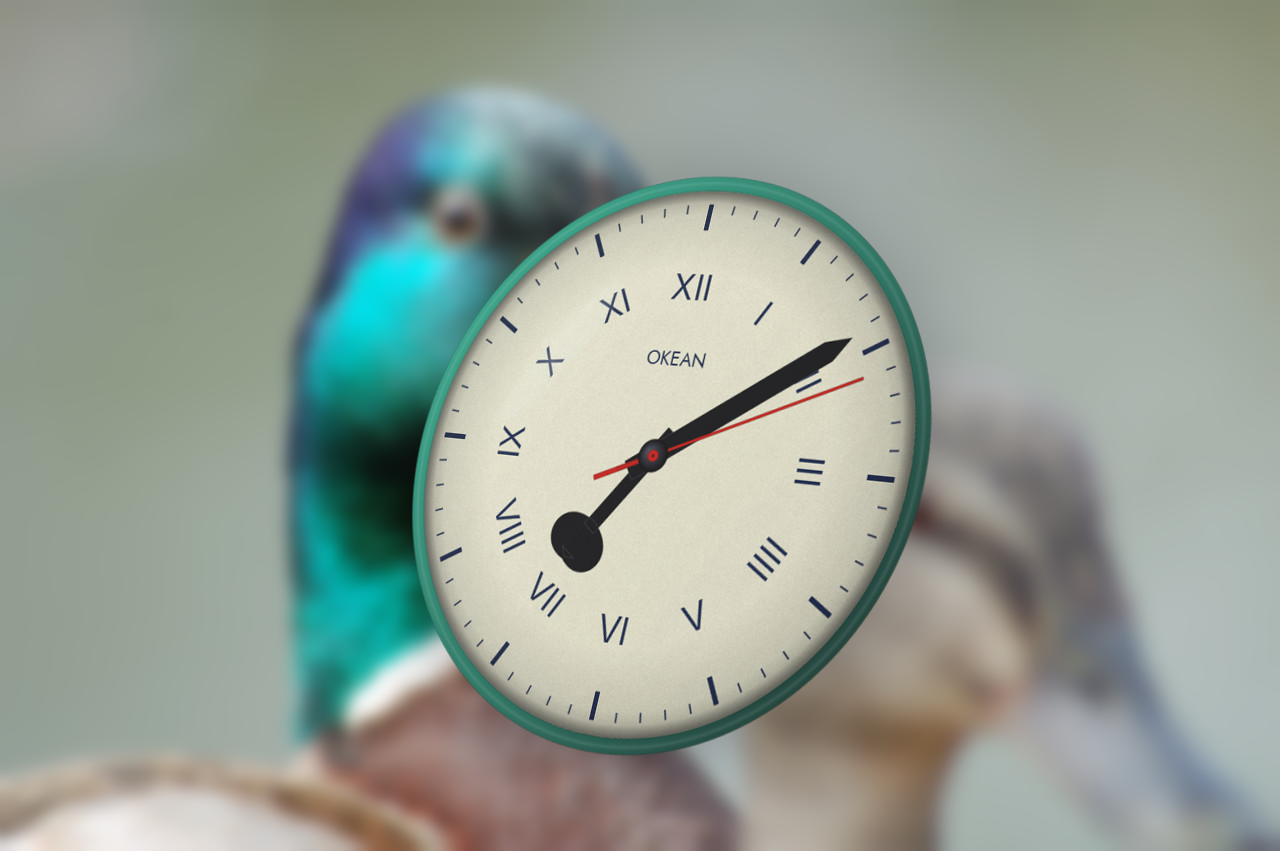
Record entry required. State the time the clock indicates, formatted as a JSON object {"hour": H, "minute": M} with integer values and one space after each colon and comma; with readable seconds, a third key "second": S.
{"hour": 7, "minute": 9, "second": 11}
